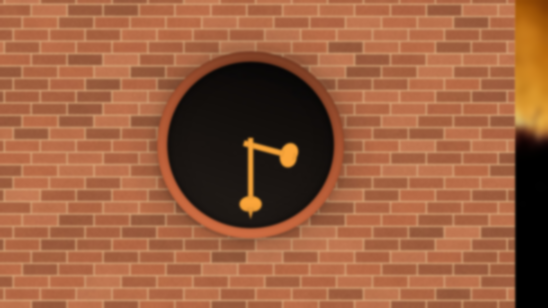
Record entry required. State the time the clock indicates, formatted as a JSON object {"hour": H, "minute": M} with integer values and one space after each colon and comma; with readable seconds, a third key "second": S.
{"hour": 3, "minute": 30}
